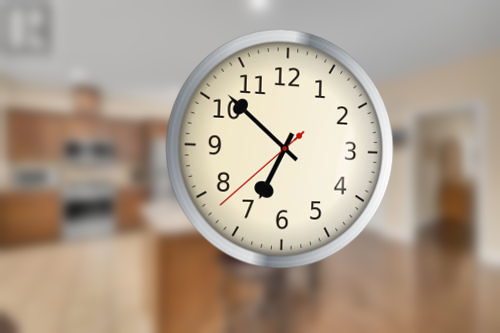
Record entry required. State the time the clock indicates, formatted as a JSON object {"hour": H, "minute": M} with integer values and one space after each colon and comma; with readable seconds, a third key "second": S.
{"hour": 6, "minute": 51, "second": 38}
